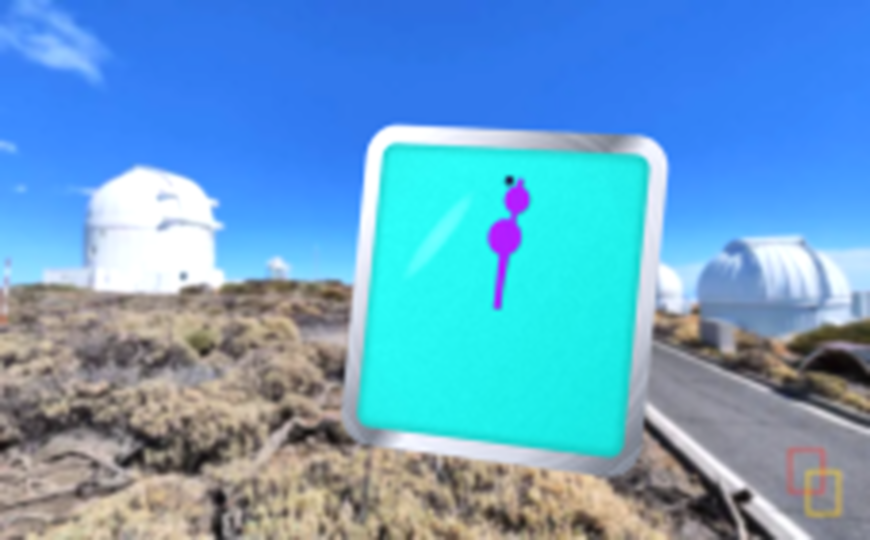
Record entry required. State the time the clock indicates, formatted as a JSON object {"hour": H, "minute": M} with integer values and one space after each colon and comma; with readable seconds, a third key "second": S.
{"hour": 12, "minute": 1}
